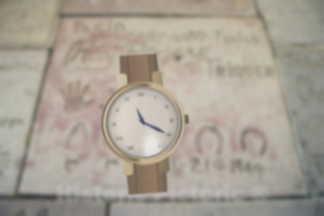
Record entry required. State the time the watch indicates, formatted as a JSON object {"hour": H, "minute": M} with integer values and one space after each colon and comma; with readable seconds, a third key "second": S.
{"hour": 11, "minute": 20}
